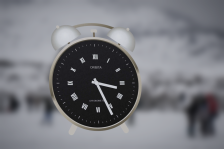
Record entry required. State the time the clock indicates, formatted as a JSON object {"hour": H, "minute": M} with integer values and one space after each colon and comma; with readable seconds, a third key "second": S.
{"hour": 3, "minute": 26}
